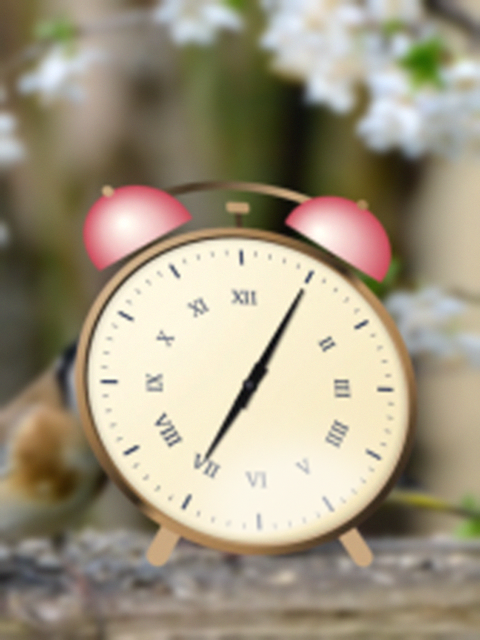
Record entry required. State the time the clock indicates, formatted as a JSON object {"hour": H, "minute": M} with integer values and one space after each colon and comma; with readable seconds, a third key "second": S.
{"hour": 7, "minute": 5}
